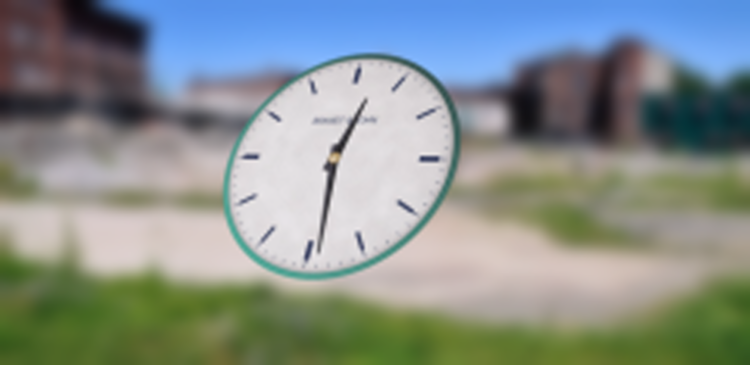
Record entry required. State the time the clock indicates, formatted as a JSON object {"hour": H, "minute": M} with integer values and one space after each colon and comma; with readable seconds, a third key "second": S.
{"hour": 12, "minute": 29}
